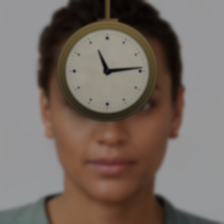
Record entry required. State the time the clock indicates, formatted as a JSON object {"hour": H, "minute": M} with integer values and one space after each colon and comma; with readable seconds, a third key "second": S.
{"hour": 11, "minute": 14}
